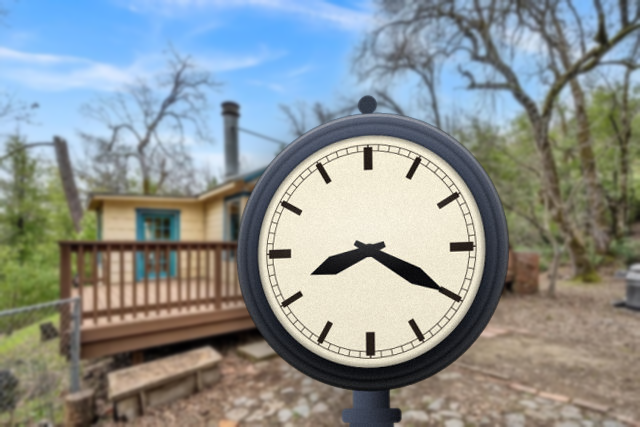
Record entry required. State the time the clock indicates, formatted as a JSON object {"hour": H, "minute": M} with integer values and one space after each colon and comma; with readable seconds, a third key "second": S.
{"hour": 8, "minute": 20}
